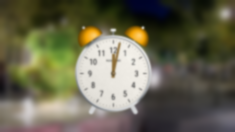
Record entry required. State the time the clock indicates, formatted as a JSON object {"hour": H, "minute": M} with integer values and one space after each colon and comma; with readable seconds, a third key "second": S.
{"hour": 12, "minute": 2}
